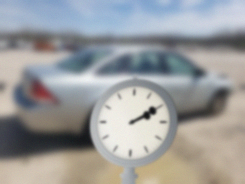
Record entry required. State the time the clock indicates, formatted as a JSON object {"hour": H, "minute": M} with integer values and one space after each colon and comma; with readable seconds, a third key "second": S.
{"hour": 2, "minute": 10}
